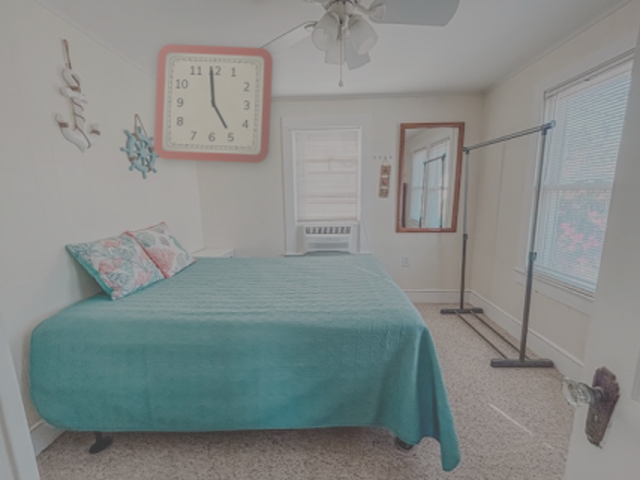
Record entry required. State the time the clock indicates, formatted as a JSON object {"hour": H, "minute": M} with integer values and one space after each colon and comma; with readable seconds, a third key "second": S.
{"hour": 4, "minute": 59}
